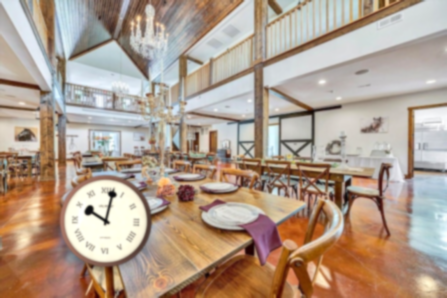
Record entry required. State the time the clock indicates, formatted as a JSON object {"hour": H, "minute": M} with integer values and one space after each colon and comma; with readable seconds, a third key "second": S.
{"hour": 10, "minute": 2}
